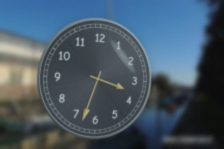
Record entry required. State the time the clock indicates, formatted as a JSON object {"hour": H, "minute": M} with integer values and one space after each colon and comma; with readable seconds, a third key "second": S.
{"hour": 3, "minute": 33}
